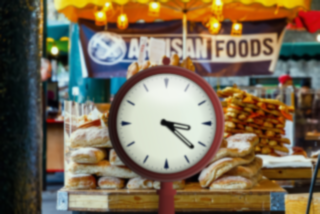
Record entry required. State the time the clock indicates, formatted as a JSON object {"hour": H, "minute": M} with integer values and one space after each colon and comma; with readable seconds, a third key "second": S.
{"hour": 3, "minute": 22}
